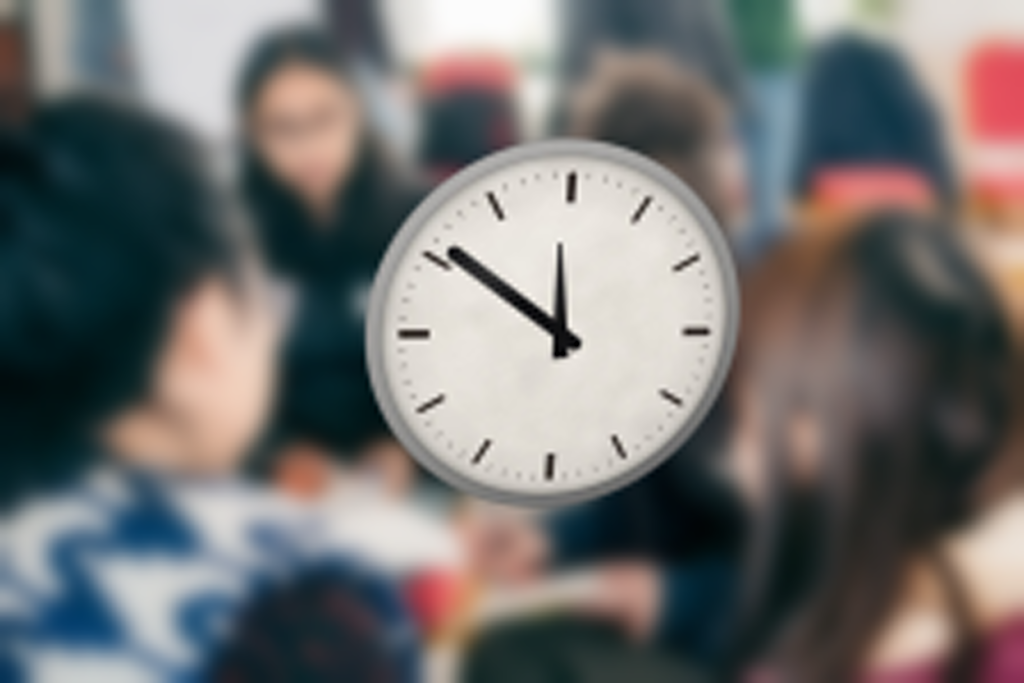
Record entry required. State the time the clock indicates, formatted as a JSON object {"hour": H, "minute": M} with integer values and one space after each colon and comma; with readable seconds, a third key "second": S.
{"hour": 11, "minute": 51}
